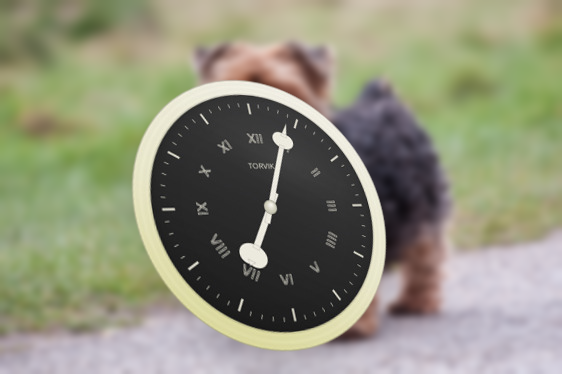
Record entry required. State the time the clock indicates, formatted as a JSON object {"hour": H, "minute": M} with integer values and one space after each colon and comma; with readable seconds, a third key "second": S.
{"hour": 7, "minute": 4}
